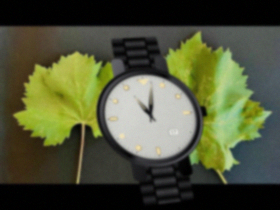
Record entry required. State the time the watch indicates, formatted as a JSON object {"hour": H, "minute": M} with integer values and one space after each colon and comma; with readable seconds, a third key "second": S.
{"hour": 11, "minute": 2}
